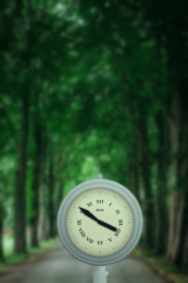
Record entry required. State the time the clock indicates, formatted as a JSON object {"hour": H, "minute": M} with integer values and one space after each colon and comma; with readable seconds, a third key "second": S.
{"hour": 3, "minute": 51}
